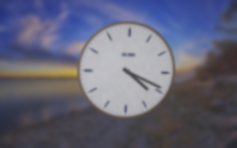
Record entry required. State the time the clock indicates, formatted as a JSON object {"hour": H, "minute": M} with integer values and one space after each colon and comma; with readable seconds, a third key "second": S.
{"hour": 4, "minute": 19}
